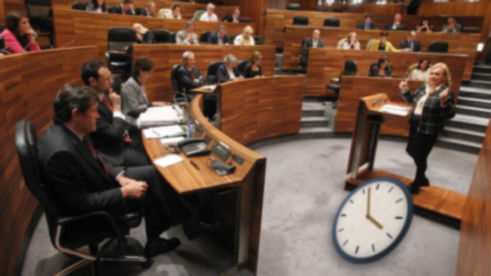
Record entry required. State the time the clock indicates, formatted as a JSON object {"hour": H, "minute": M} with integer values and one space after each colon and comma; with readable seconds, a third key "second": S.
{"hour": 3, "minute": 57}
